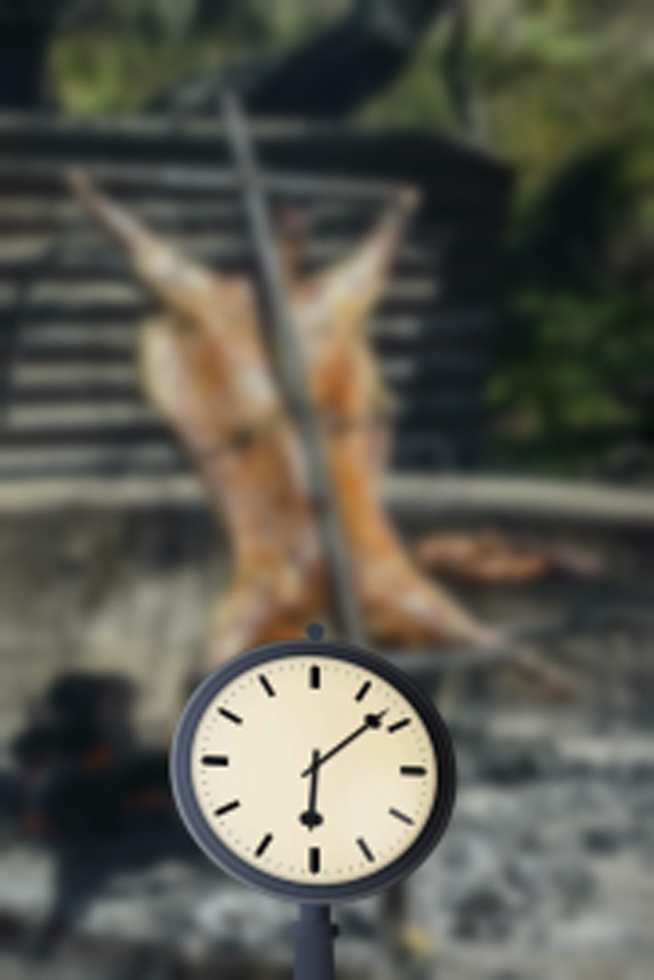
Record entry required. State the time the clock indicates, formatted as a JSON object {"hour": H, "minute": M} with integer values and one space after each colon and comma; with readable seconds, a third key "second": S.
{"hour": 6, "minute": 8}
